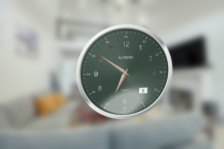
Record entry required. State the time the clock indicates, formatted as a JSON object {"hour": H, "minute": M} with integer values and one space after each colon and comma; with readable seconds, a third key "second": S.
{"hour": 6, "minute": 51}
